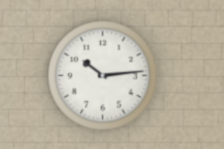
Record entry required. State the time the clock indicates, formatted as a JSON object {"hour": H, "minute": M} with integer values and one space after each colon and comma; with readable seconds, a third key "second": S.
{"hour": 10, "minute": 14}
